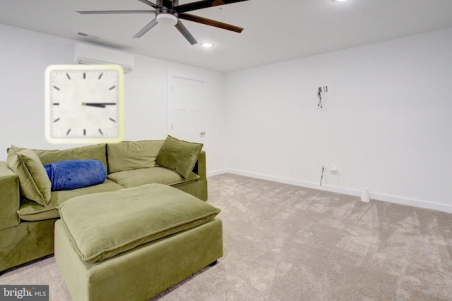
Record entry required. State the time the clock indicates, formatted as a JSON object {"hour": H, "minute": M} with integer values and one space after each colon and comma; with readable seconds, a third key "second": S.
{"hour": 3, "minute": 15}
